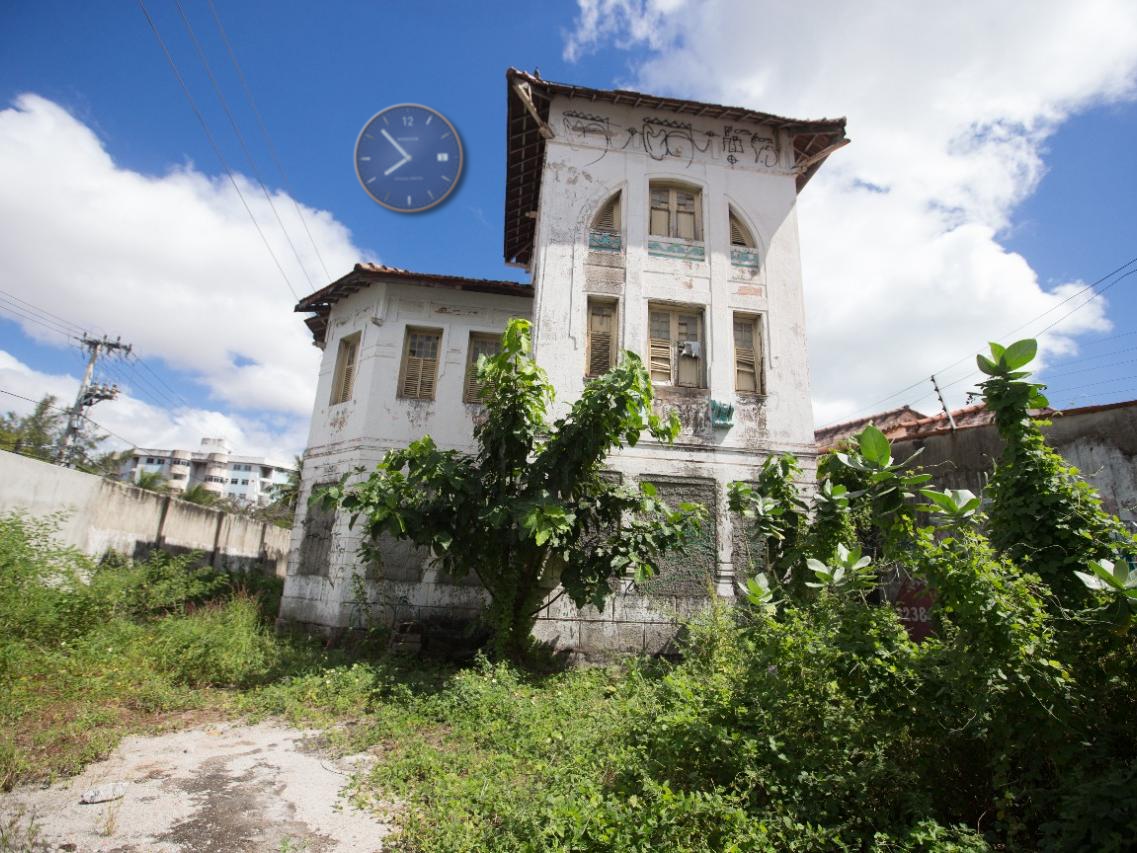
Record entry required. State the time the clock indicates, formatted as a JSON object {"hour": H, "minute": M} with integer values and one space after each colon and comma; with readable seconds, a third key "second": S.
{"hour": 7, "minute": 53}
